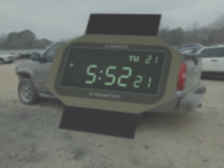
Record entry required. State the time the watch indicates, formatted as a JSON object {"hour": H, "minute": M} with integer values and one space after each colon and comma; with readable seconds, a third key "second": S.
{"hour": 5, "minute": 52, "second": 21}
